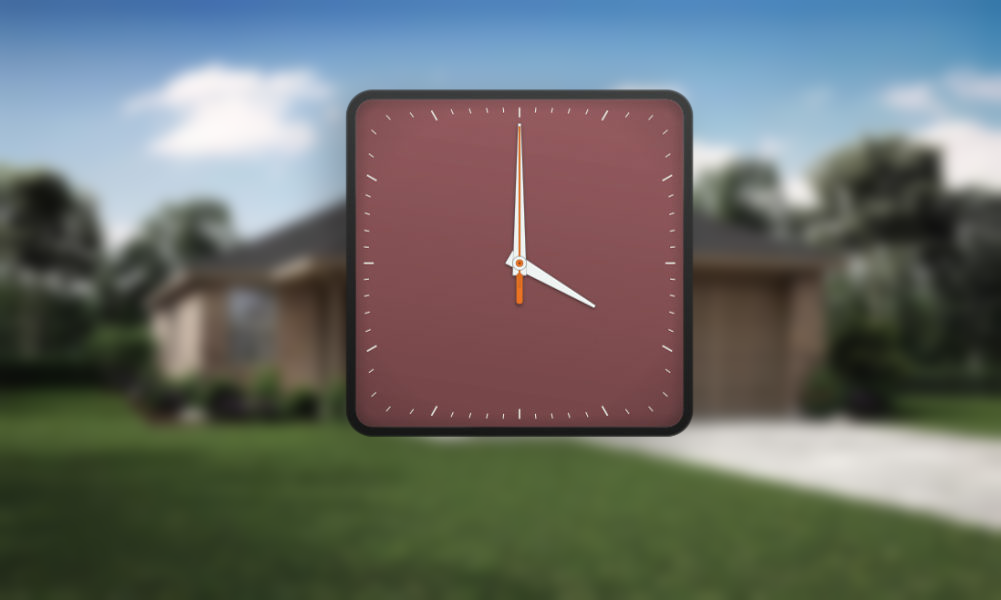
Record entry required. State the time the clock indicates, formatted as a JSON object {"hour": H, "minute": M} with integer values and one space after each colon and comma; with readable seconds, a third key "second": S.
{"hour": 4, "minute": 0, "second": 0}
